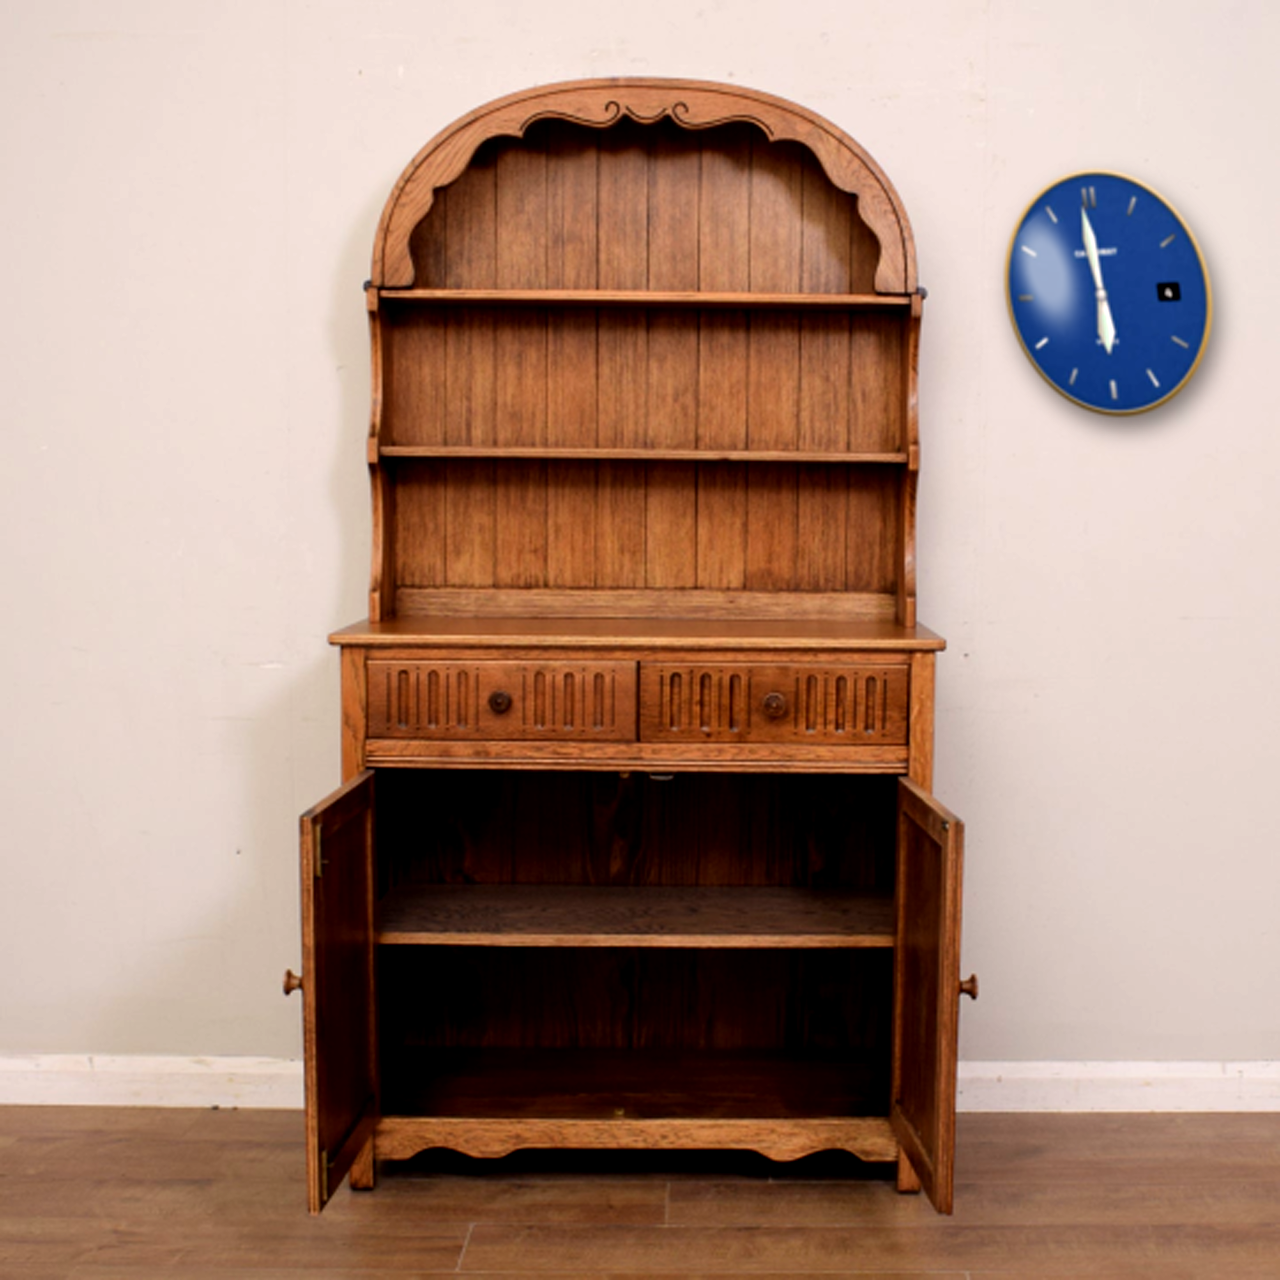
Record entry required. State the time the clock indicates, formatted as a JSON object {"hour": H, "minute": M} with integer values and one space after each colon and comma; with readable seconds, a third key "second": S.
{"hour": 5, "minute": 59}
